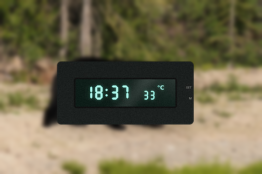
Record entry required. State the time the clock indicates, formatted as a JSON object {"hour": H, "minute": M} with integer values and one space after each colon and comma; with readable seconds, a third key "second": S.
{"hour": 18, "minute": 37}
